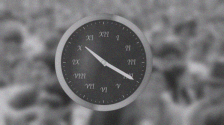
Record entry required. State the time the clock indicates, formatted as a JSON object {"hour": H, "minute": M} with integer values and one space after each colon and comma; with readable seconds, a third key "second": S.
{"hour": 10, "minute": 20}
